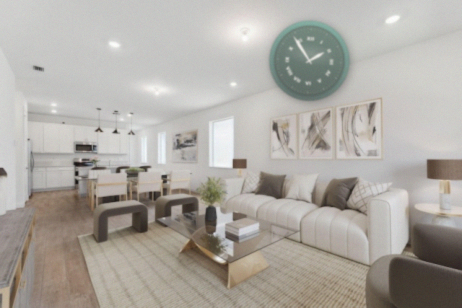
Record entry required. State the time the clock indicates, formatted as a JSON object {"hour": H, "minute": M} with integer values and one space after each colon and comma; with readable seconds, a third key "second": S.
{"hour": 1, "minute": 54}
